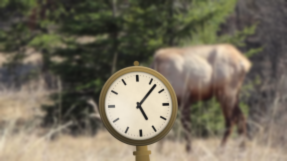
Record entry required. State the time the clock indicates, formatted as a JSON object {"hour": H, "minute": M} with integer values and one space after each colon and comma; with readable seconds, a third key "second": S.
{"hour": 5, "minute": 7}
